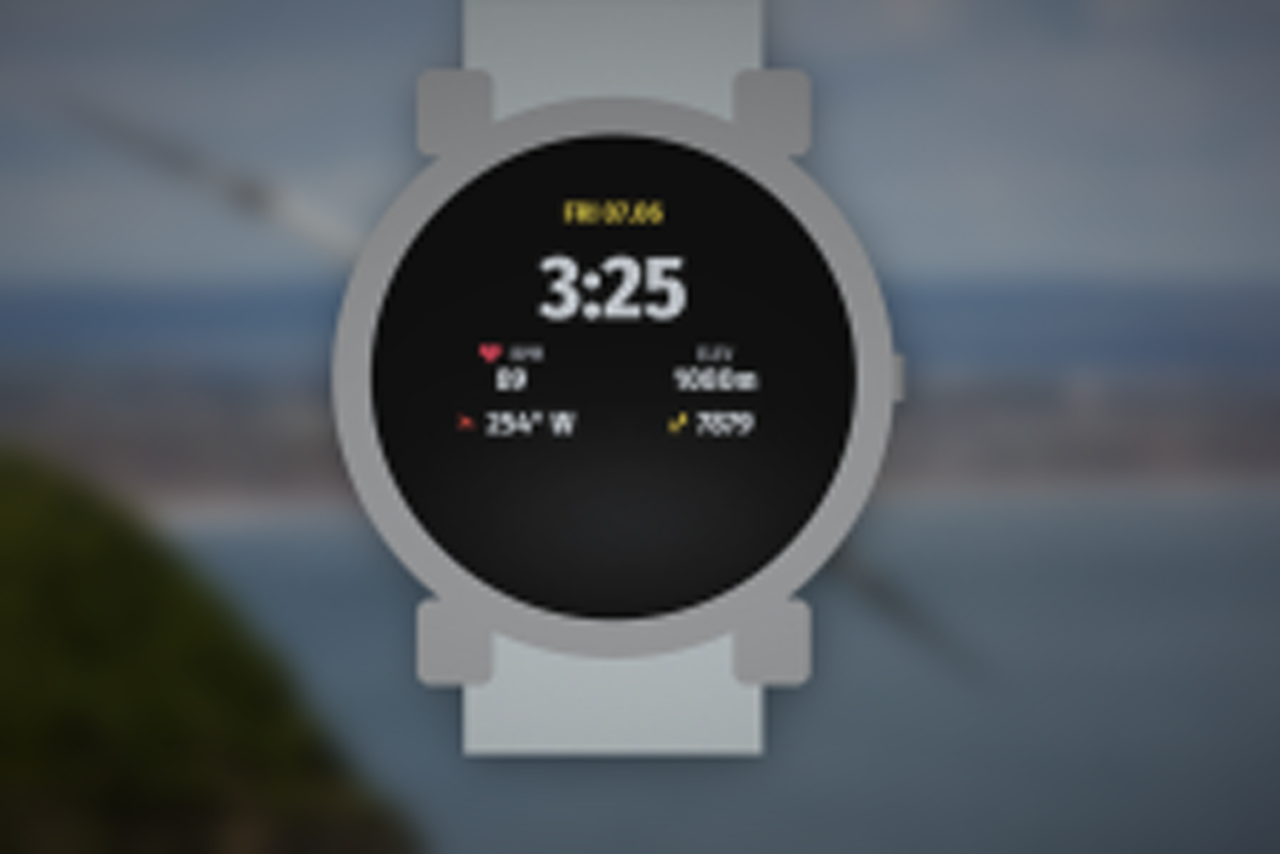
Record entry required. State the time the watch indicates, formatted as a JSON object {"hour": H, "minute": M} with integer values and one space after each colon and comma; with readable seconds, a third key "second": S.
{"hour": 3, "minute": 25}
